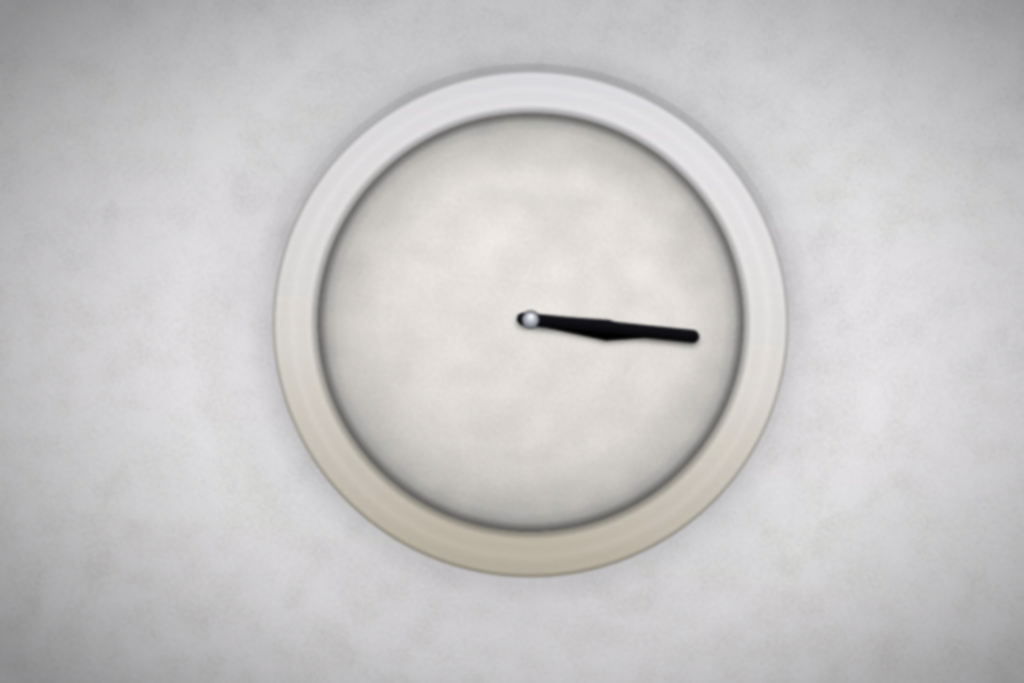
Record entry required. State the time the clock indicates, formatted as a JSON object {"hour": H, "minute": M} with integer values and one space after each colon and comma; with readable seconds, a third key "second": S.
{"hour": 3, "minute": 16}
